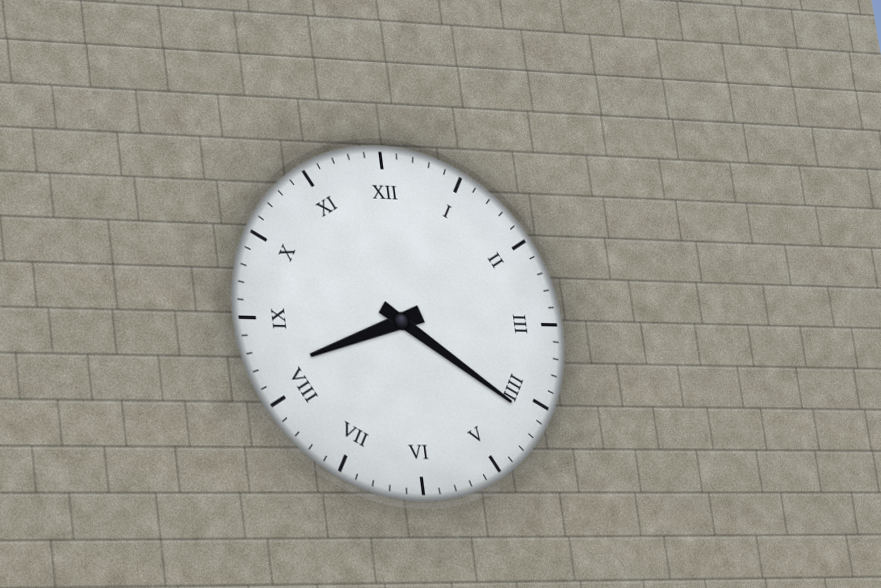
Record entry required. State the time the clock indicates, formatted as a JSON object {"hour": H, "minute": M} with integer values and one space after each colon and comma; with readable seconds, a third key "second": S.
{"hour": 8, "minute": 21}
